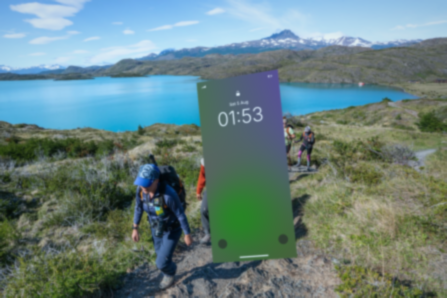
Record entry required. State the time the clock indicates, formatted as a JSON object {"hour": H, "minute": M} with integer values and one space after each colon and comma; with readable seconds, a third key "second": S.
{"hour": 1, "minute": 53}
